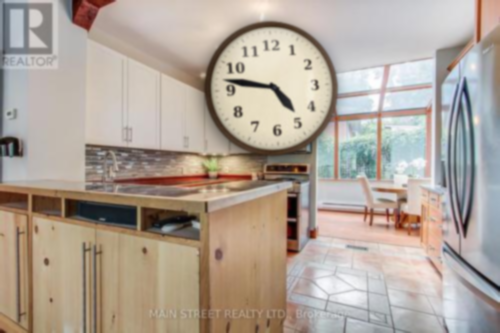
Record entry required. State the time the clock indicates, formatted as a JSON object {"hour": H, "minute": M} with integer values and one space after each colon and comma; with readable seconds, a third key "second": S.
{"hour": 4, "minute": 47}
